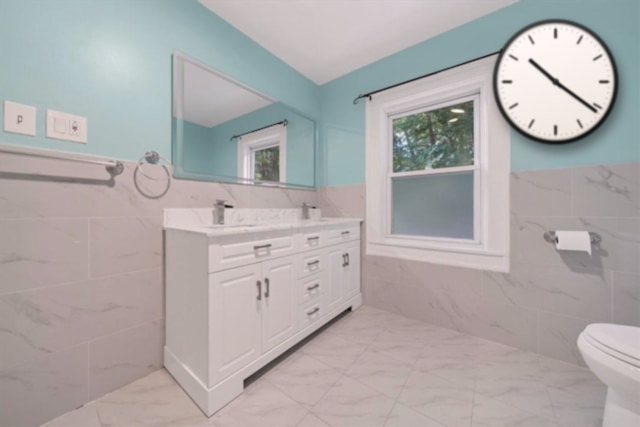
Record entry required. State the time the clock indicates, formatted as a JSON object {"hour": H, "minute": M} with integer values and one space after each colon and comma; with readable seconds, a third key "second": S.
{"hour": 10, "minute": 21}
